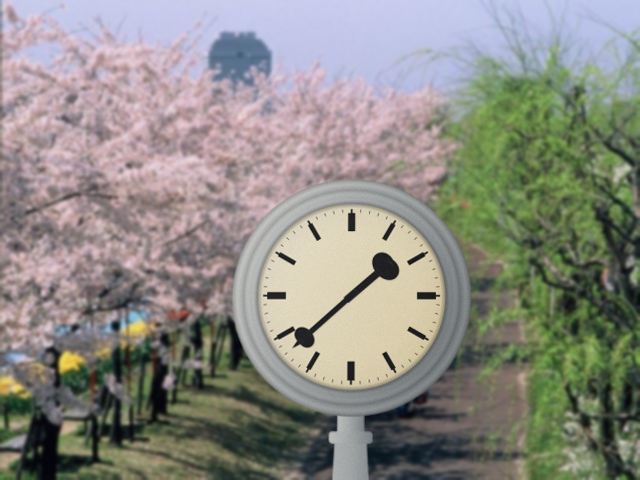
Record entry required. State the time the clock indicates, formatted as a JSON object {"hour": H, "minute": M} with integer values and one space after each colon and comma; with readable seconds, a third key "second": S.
{"hour": 1, "minute": 38}
